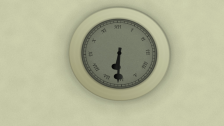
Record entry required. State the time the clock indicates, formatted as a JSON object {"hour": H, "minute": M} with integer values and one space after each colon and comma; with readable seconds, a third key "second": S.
{"hour": 6, "minute": 31}
